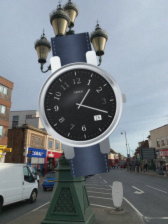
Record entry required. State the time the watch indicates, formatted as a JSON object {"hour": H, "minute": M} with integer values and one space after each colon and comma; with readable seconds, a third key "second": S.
{"hour": 1, "minute": 19}
